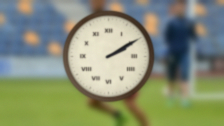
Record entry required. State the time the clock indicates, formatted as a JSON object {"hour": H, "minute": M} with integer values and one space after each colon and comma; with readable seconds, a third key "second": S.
{"hour": 2, "minute": 10}
